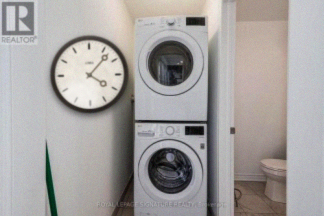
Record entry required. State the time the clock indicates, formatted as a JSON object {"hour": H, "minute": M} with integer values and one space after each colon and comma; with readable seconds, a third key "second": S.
{"hour": 4, "minute": 7}
